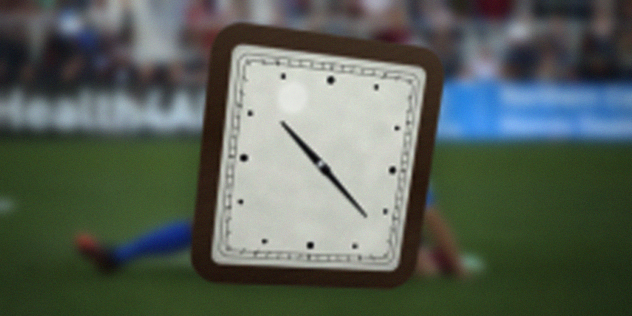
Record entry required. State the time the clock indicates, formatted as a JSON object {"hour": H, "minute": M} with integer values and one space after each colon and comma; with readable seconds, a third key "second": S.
{"hour": 10, "minute": 22}
